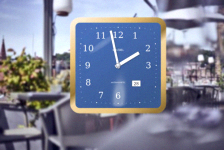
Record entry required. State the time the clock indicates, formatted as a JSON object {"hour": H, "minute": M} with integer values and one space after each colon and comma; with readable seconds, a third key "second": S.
{"hour": 1, "minute": 58}
